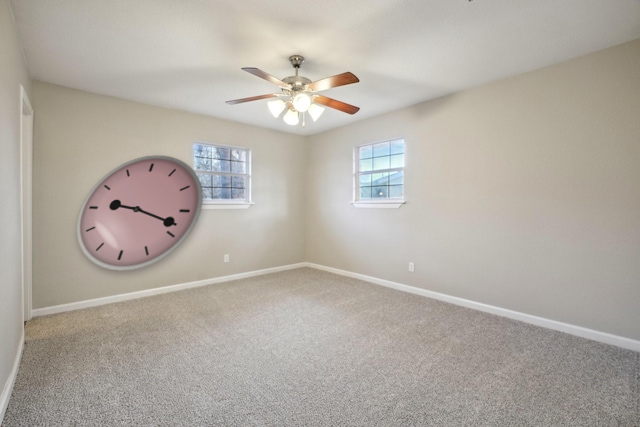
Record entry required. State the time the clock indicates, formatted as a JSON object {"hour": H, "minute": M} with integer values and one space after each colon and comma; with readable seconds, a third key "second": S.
{"hour": 9, "minute": 18}
